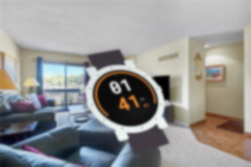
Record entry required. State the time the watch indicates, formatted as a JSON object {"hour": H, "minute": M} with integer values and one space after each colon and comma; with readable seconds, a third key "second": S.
{"hour": 1, "minute": 41}
